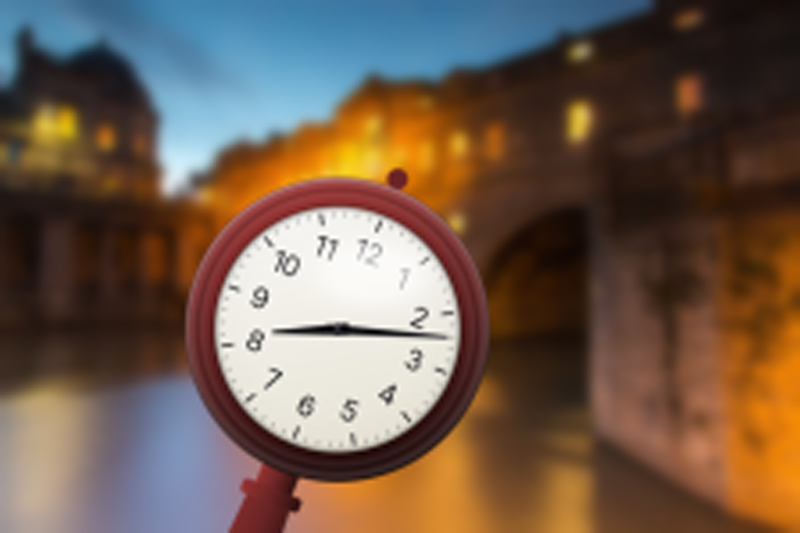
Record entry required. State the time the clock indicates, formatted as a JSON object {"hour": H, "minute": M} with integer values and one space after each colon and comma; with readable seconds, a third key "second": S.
{"hour": 8, "minute": 12}
